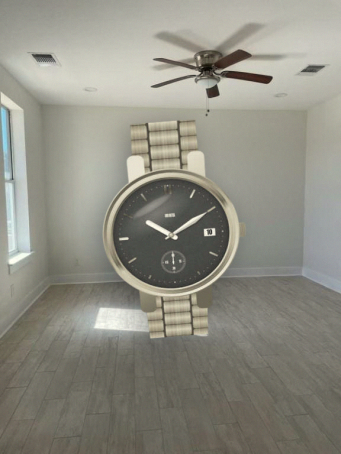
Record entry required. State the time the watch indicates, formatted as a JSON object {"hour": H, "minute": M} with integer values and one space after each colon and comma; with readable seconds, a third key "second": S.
{"hour": 10, "minute": 10}
